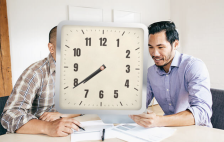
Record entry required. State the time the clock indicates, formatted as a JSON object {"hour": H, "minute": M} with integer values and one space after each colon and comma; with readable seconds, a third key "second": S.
{"hour": 7, "minute": 39}
